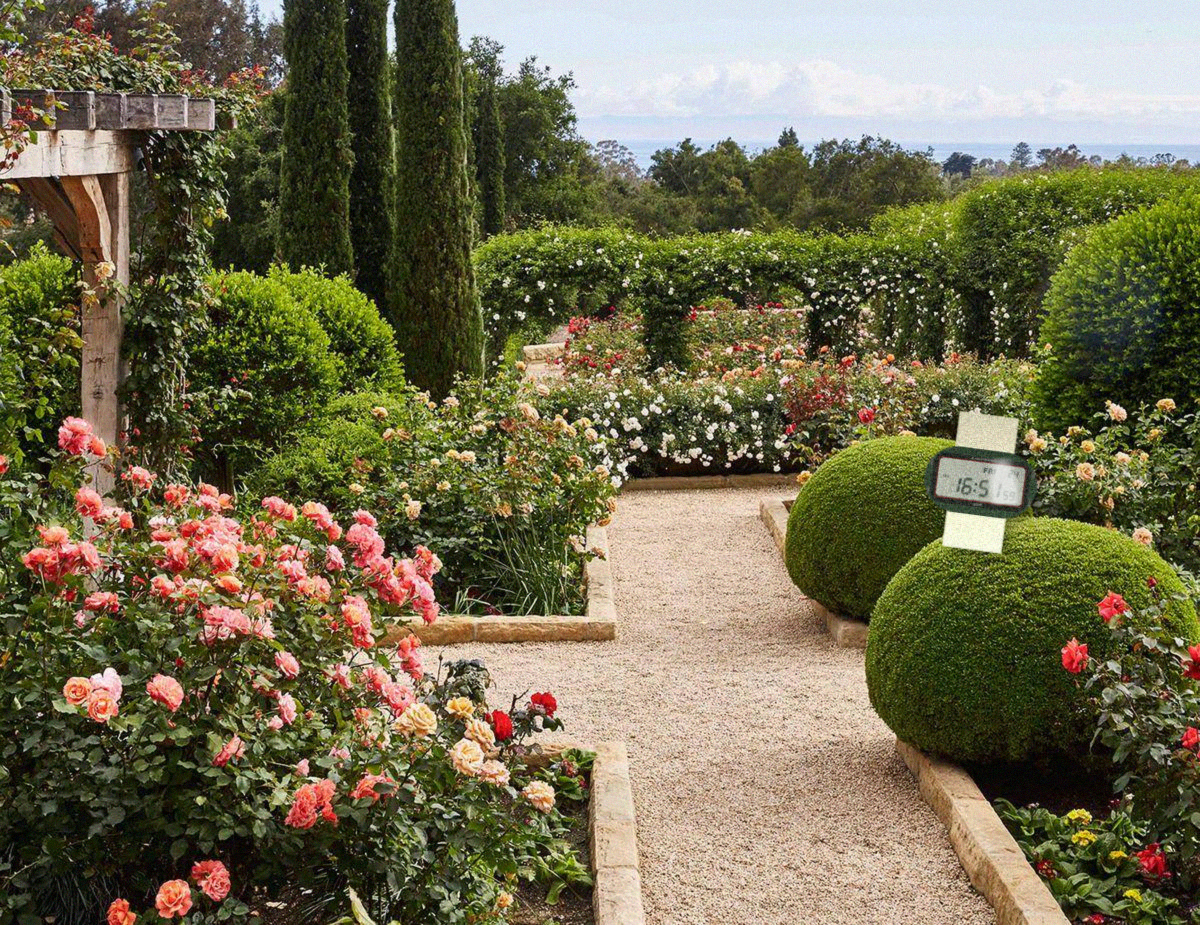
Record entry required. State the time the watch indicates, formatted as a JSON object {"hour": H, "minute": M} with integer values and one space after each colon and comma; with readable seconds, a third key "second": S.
{"hour": 16, "minute": 51, "second": 59}
